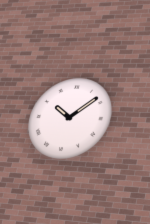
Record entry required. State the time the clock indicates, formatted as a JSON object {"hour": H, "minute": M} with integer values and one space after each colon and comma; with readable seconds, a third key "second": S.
{"hour": 10, "minute": 8}
